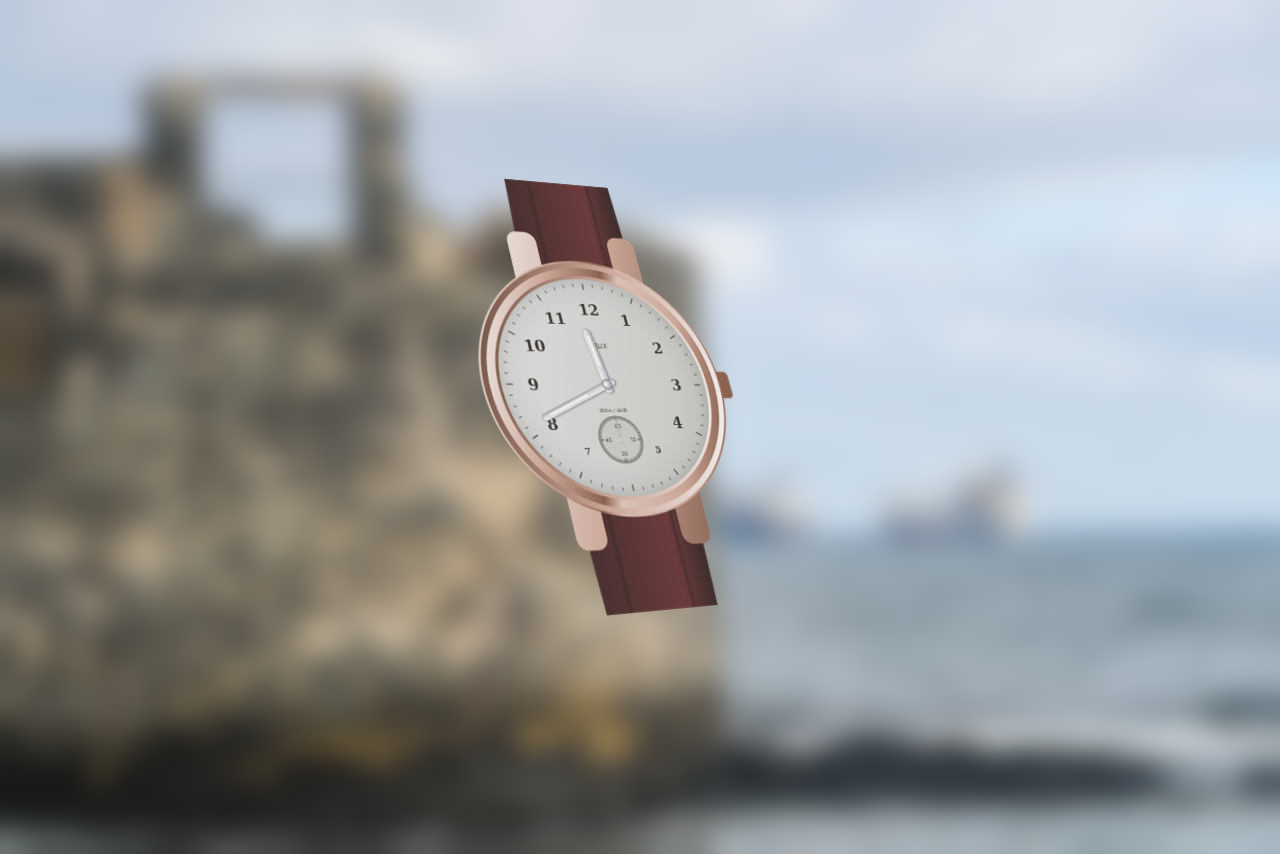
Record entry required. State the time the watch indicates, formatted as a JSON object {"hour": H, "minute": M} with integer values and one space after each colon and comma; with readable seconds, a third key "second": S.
{"hour": 11, "minute": 41}
